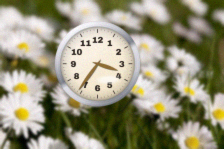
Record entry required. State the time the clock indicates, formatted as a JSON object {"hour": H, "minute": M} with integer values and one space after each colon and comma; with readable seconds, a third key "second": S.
{"hour": 3, "minute": 36}
